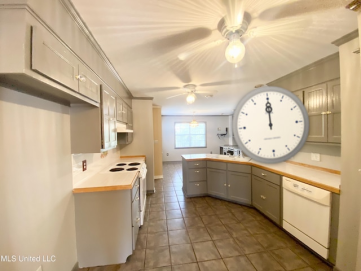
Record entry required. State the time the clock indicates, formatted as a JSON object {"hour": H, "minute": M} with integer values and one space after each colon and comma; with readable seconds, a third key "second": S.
{"hour": 12, "minute": 0}
